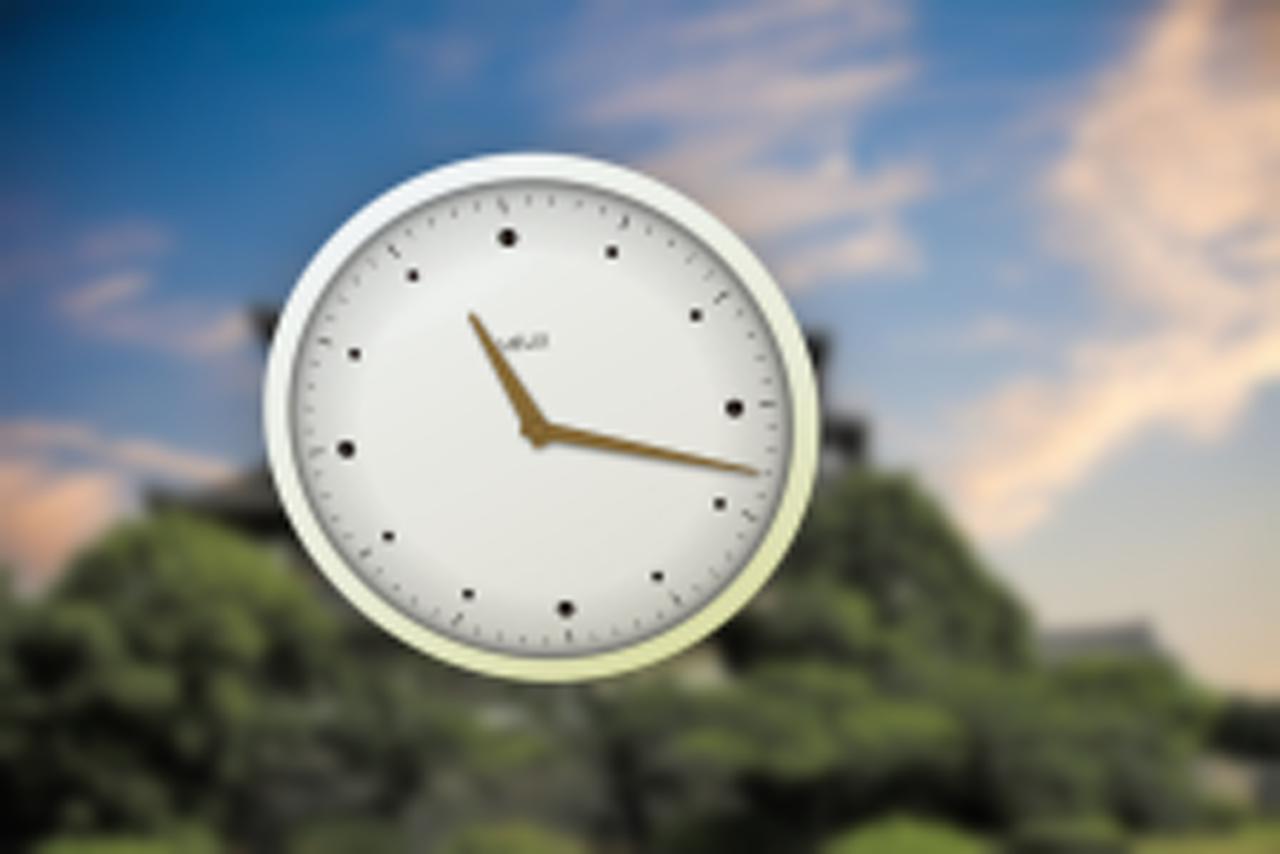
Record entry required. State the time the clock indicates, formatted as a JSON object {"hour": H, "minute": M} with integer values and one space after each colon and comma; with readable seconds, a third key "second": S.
{"hour": 11, "minute": 18}
